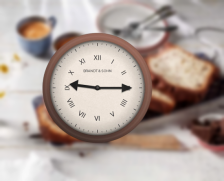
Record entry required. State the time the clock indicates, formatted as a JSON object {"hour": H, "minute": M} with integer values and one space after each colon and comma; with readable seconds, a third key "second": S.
{"hour": 9, "minute": 15}
